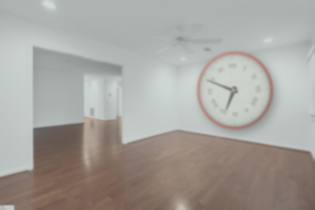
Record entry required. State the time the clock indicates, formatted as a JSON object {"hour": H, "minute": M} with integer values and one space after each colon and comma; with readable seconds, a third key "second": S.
{"hour": 6, "minute": 49}
